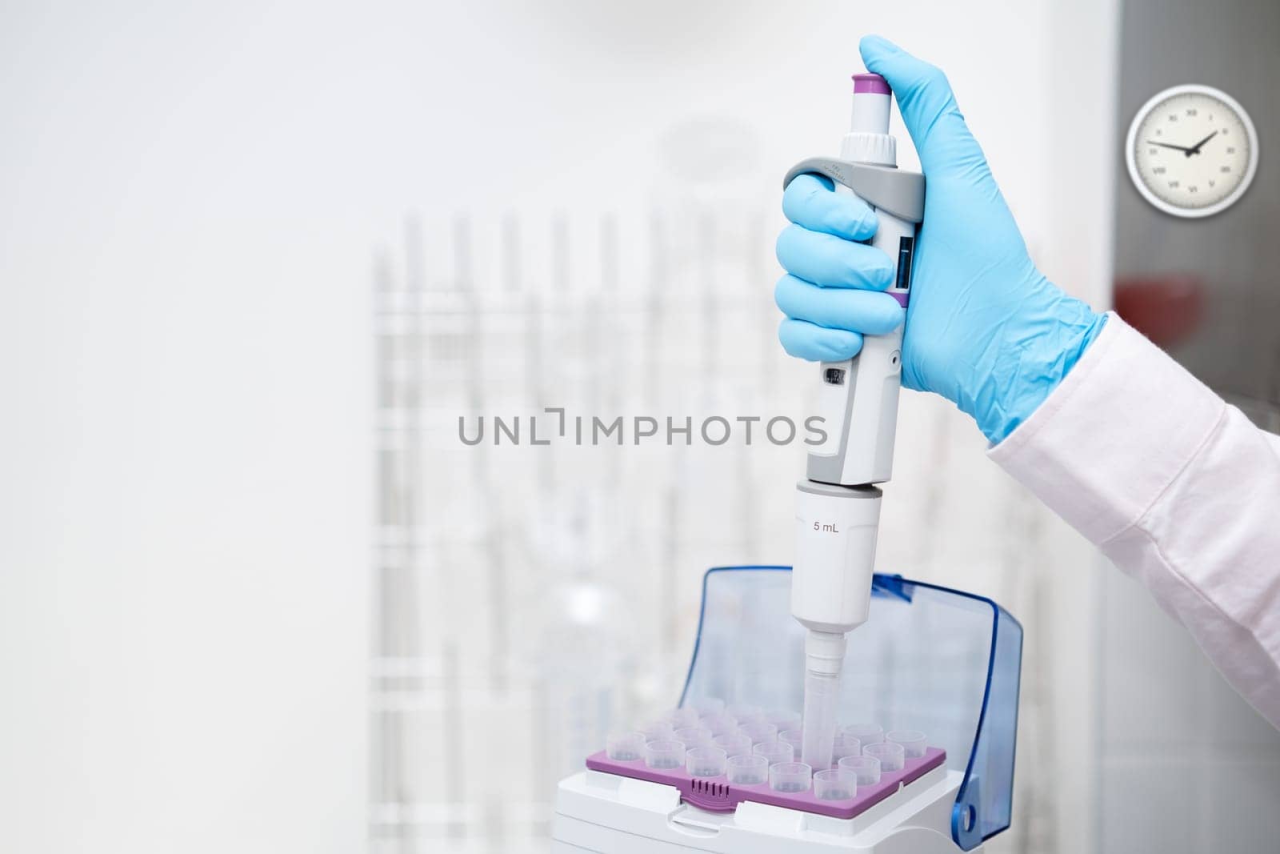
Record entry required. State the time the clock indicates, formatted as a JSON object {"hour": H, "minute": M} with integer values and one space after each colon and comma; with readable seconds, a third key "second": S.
{"hour": 1, "minute": 47}
